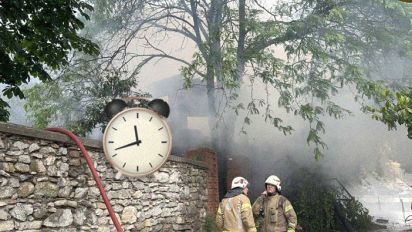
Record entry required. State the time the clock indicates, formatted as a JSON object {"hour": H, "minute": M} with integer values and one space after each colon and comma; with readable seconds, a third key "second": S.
{"hour": 11, "minute": 42}
